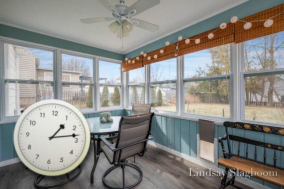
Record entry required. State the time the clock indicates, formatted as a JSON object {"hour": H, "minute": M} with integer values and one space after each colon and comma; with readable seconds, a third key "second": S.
{"hour": 1, "minute": 13}
